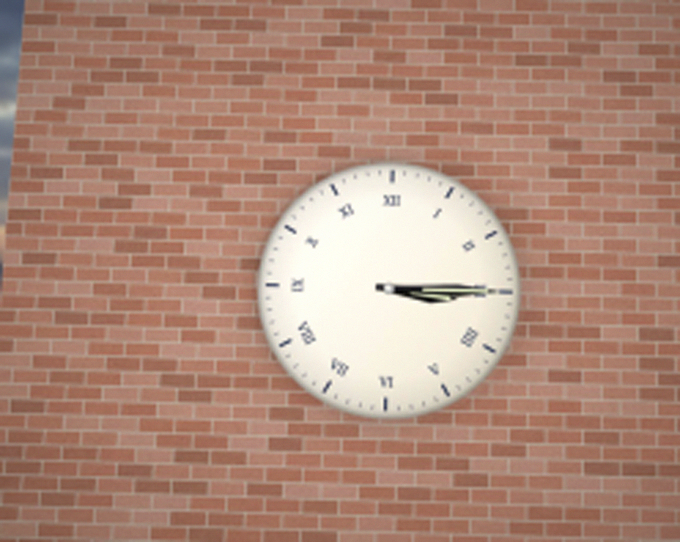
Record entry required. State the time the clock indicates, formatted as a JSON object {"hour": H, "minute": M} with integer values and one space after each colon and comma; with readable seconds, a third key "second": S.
{"hour": 3, "minute": 15}
